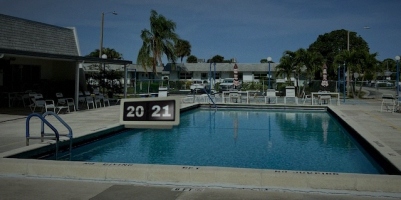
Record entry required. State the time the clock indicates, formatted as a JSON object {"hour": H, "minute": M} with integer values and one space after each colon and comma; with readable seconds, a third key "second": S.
{"hour": 20, "minute": 21}
